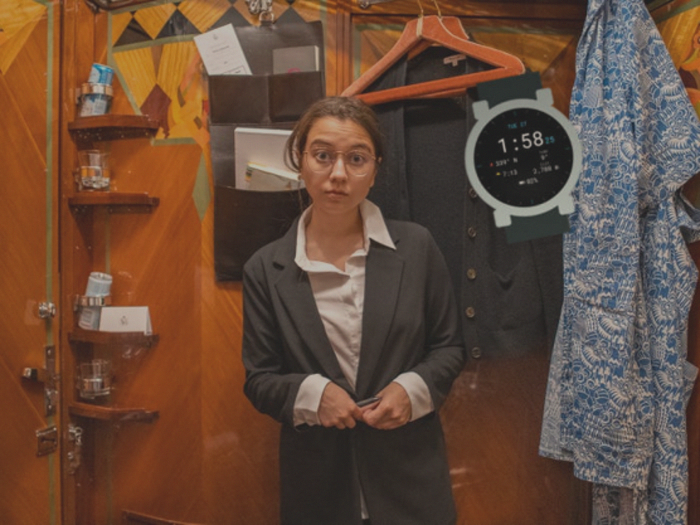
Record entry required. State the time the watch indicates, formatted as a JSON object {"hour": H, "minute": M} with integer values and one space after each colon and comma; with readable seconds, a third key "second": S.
{"hour": 1, "minute": 58}
